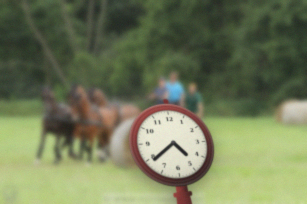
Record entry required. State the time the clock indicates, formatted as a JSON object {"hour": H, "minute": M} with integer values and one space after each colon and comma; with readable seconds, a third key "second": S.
{"hour": 4, "minute": 39}
